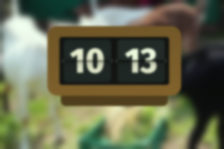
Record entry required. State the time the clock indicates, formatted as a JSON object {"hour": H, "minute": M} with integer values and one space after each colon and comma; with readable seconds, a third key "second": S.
{"hour": 10, "minute": 13}
